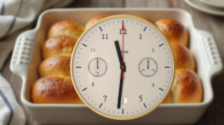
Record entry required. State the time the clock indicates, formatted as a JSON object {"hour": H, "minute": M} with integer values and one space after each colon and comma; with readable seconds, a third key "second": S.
{"hour": 11, "minute": 31}
